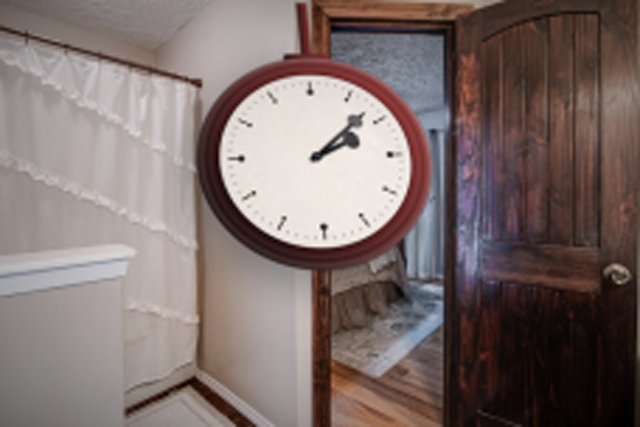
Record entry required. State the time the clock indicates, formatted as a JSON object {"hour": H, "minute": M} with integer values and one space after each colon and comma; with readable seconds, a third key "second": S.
{"hour": 2, "minute": 8}
